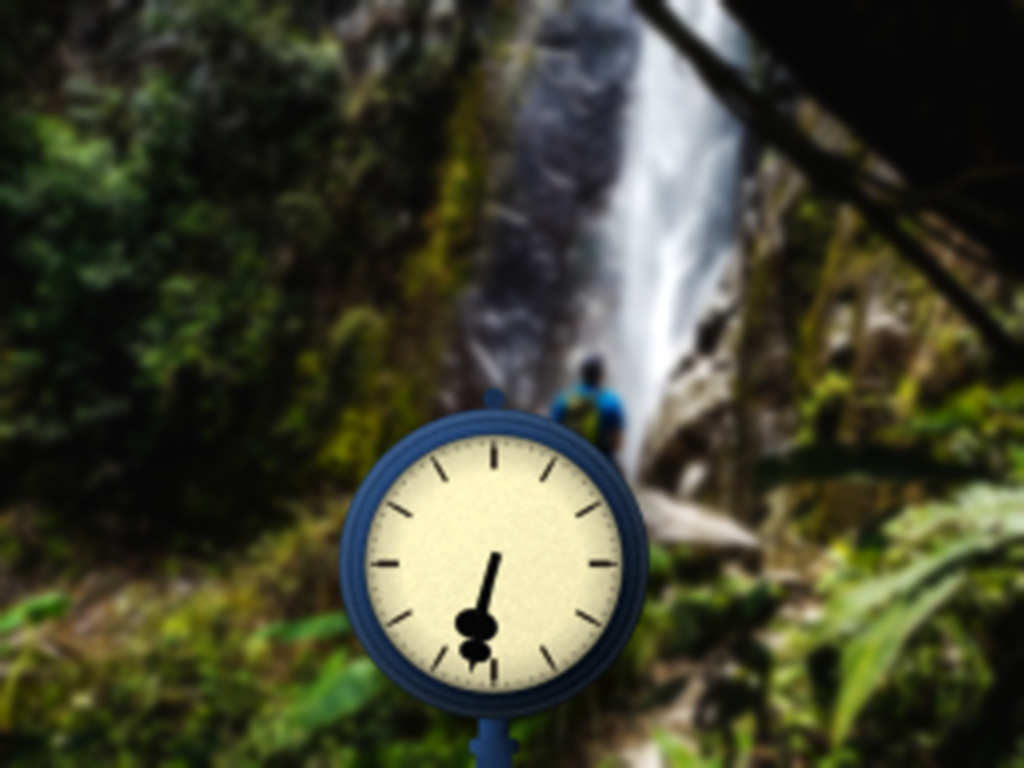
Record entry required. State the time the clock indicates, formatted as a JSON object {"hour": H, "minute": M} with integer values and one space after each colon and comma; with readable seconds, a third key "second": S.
{"hour": 6, "minute": 32}
